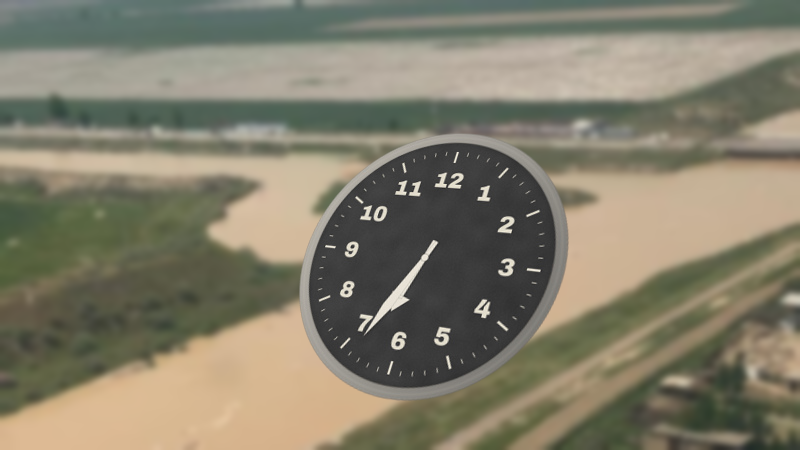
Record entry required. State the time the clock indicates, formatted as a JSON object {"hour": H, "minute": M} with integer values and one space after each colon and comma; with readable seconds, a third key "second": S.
{"hour": 6, "minute": 34}
